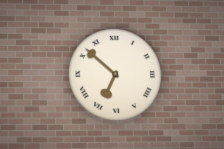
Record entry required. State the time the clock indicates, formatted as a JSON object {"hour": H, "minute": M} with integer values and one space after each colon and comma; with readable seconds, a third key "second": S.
{"hour": 6, "minute": 52}
